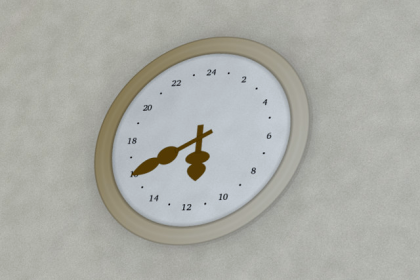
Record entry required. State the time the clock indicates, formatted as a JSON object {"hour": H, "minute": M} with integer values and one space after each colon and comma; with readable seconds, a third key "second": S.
{"hour": 11, "minute": 40}
